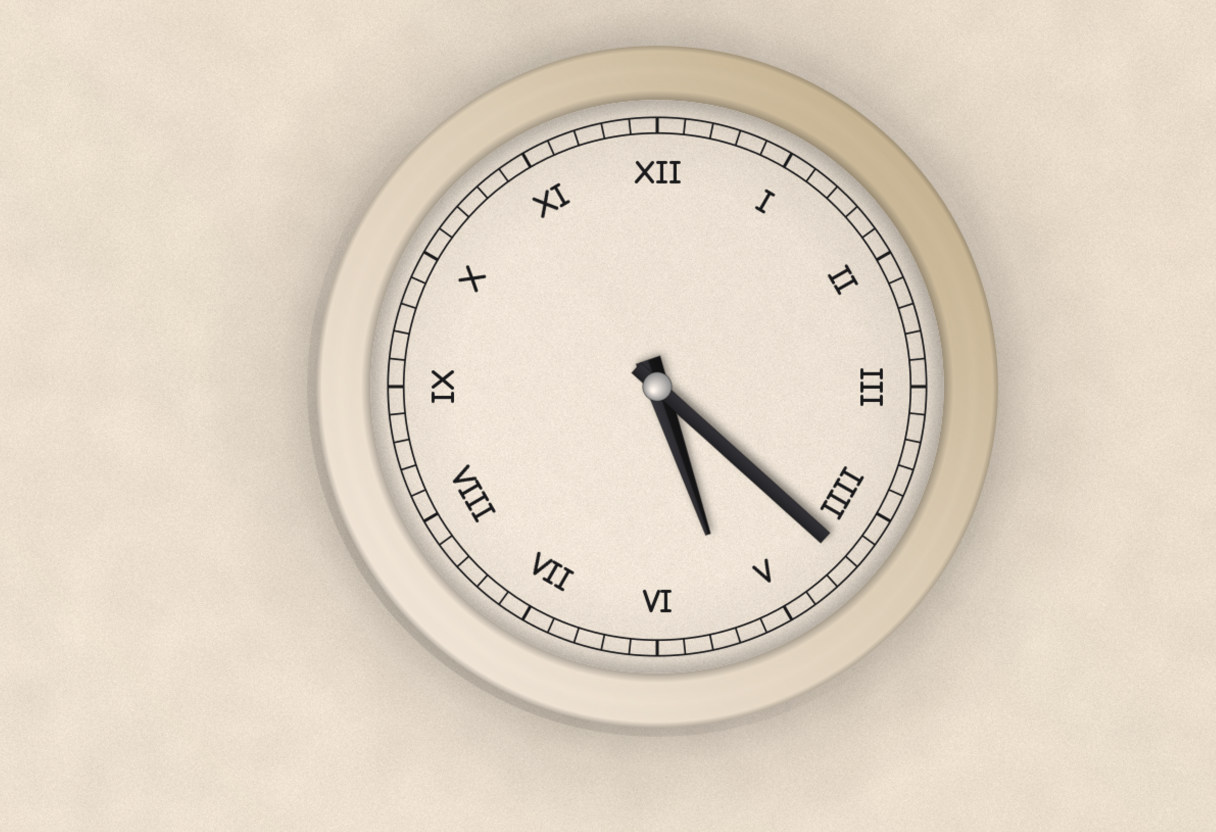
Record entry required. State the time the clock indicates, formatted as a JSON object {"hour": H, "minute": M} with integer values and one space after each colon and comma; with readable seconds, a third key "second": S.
{"hour": 5, "minute": 22}
